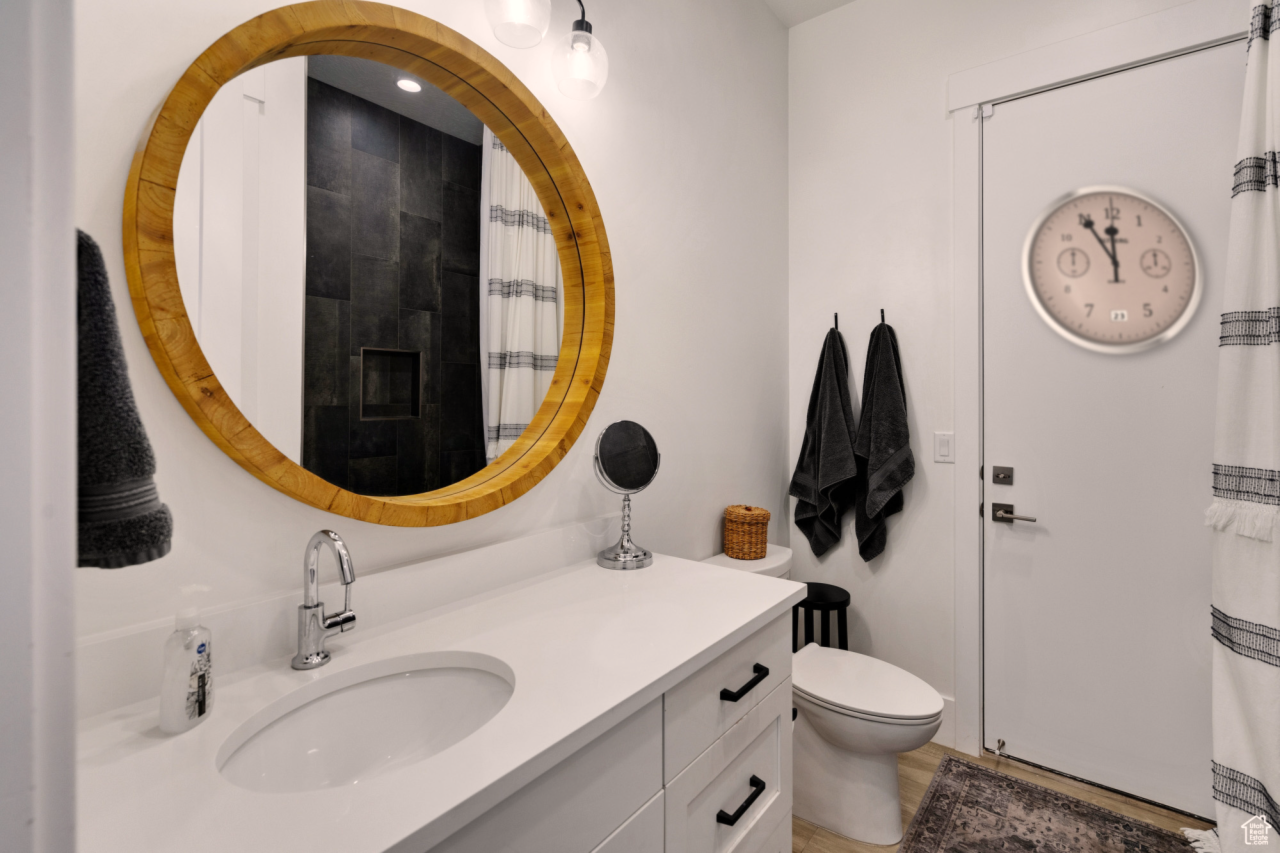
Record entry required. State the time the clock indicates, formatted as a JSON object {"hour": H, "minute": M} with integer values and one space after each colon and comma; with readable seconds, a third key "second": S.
{"hour": 11, "minute": 55}
